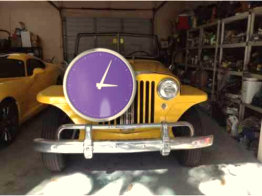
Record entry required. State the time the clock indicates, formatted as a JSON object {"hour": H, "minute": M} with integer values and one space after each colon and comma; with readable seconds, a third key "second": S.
{"hour": 3, "minute": 4}
